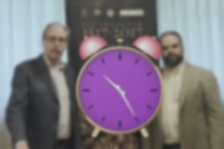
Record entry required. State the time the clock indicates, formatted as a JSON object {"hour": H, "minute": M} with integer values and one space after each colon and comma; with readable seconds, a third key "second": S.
{"hour": 10, "minute": 25}
